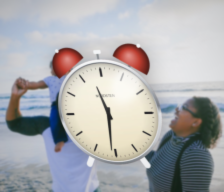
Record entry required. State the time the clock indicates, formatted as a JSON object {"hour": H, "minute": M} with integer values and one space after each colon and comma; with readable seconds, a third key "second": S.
{"hour": 11, "minute": 31}
